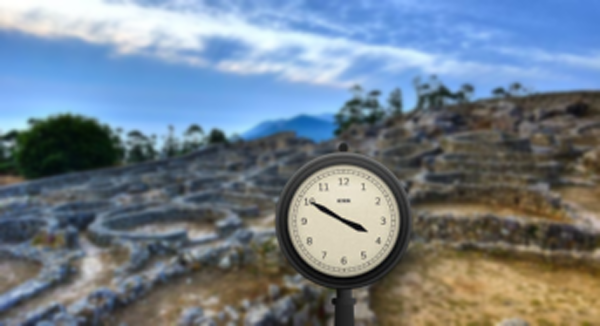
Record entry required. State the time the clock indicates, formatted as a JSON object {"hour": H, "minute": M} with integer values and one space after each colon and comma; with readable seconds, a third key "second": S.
{"hour": 3, "minute": 50}
